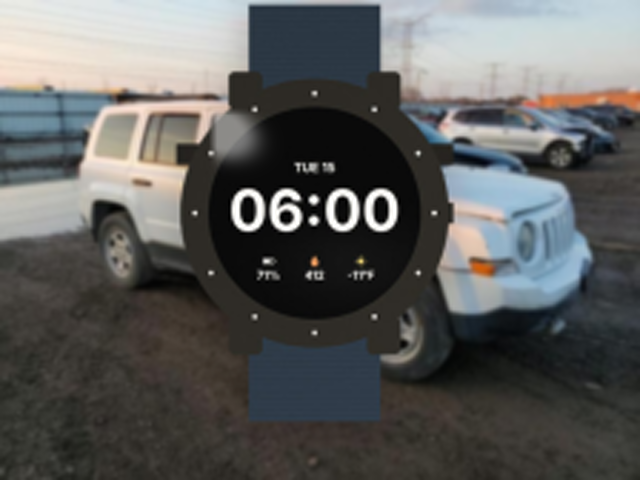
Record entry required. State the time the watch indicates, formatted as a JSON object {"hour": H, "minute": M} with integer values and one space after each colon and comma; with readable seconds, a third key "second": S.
{"hour": 6, "minute": 0}
